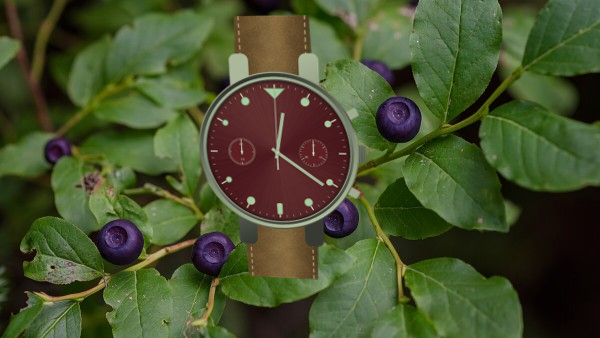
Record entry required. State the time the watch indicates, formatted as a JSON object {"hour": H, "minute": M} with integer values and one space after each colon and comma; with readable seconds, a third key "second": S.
{"hour": 12, "minute": 21}
